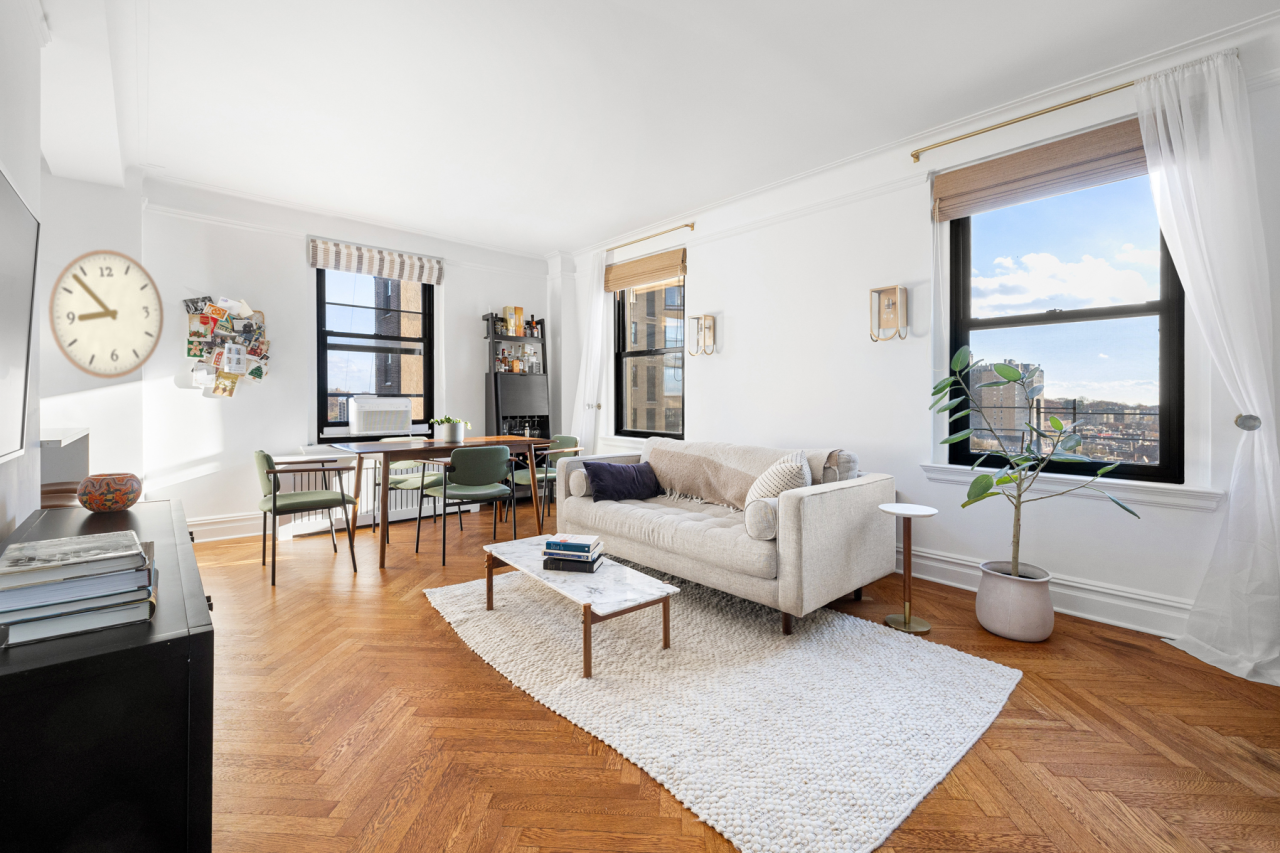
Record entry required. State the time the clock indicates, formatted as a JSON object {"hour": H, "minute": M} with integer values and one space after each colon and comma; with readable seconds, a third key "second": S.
{"hour": 8, "minute": 53}
